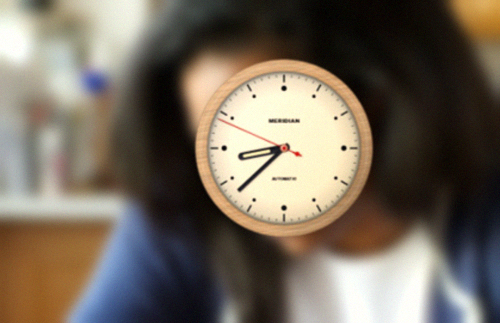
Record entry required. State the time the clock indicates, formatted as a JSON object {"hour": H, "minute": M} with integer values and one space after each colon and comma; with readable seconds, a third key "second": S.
{"hour": 8, "minute": 37, "second": 49}
